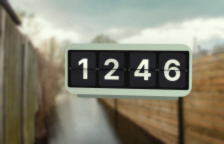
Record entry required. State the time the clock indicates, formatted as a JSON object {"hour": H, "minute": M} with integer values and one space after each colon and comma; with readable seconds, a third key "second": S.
{"hour": 12, "minute": 46}
